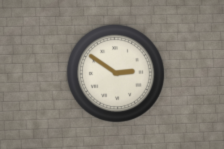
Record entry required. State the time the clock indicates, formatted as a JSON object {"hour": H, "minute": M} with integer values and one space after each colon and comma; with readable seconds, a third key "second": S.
{"hour": 2, "minute": 51}
